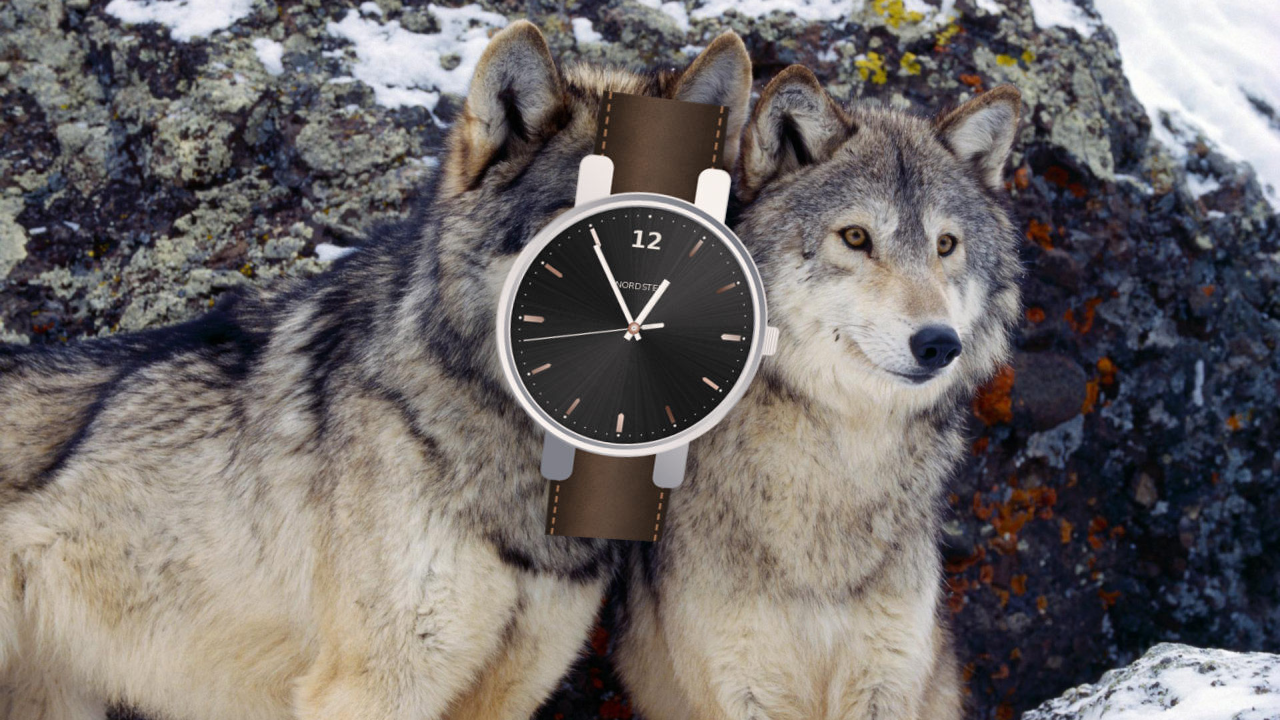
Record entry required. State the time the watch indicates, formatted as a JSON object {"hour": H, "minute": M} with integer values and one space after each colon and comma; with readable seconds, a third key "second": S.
{"hour": 12, "minute": 54, "second": 43}
